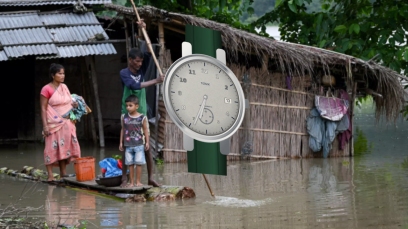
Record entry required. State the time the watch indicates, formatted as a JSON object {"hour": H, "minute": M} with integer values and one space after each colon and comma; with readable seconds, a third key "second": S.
{"hour": 6, "minute": 34}
